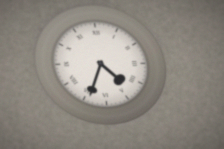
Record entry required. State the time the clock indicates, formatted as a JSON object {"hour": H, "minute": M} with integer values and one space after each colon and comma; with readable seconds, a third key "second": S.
{"hour": 4, "minute": 34}
